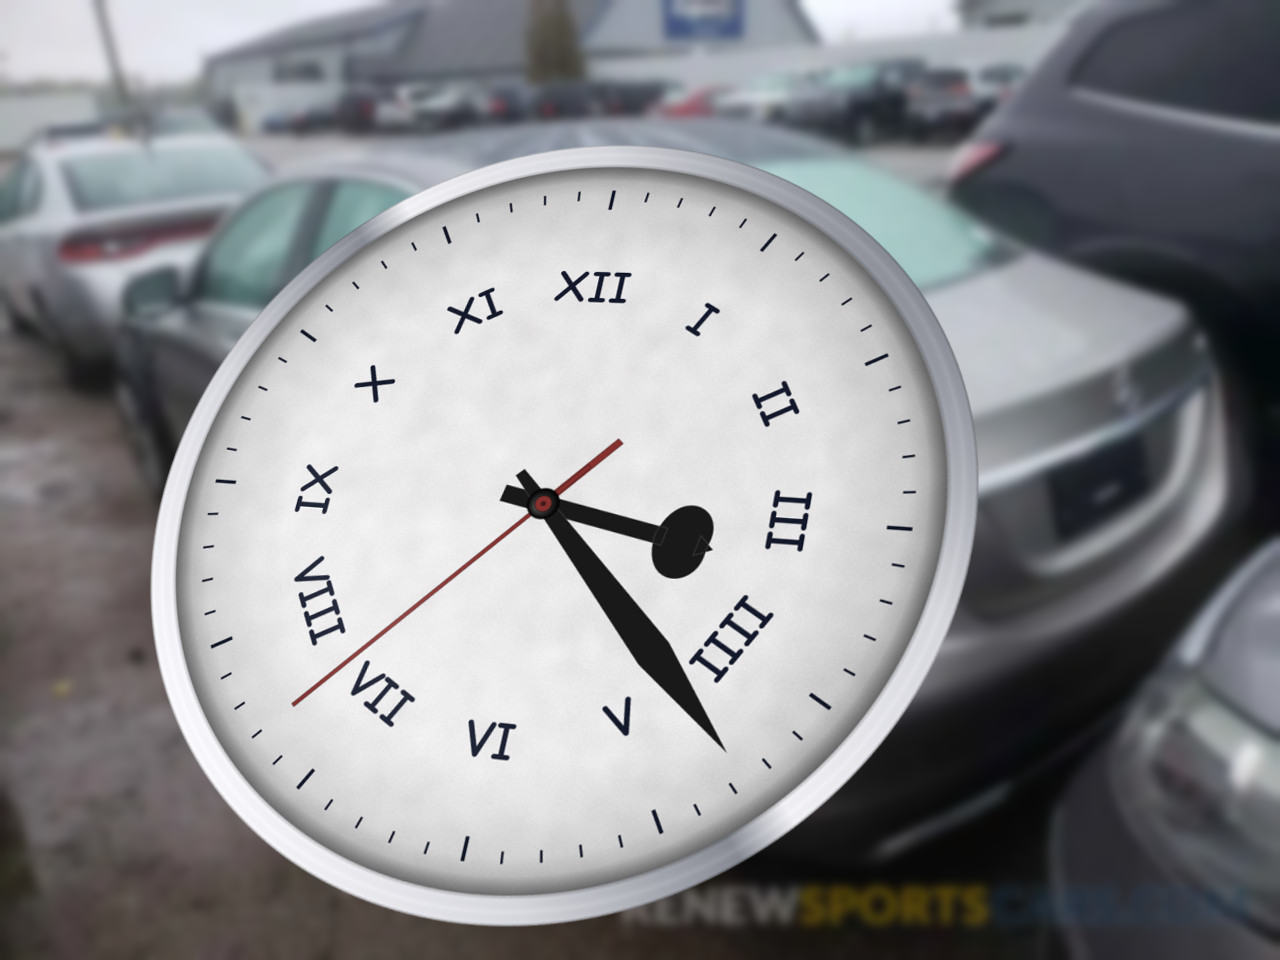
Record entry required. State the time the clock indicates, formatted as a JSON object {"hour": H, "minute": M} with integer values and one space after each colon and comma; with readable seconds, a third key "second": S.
{"hour": 3, "minute": 22, "second": 37}
